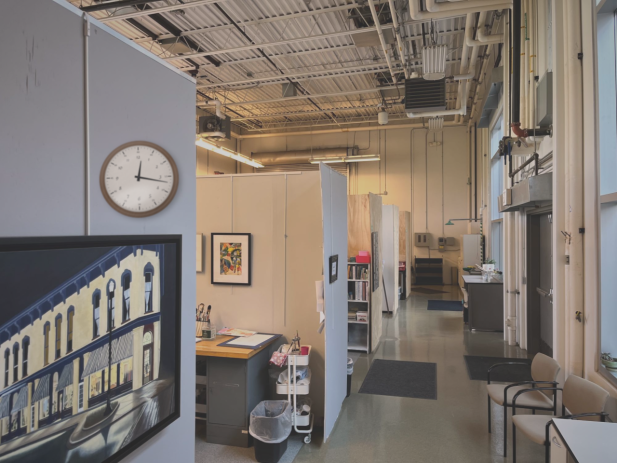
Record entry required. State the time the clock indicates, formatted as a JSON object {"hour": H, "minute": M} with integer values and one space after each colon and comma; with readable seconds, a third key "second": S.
{"hour": 12, "minute": 17}
